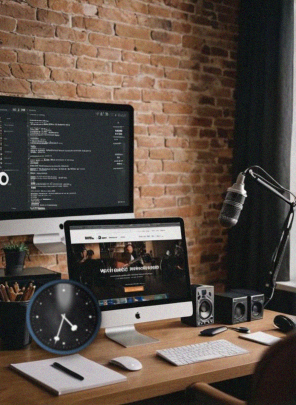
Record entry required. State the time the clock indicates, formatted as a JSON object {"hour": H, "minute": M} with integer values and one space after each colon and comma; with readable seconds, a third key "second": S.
{"hour": 4, "minute": 33}
